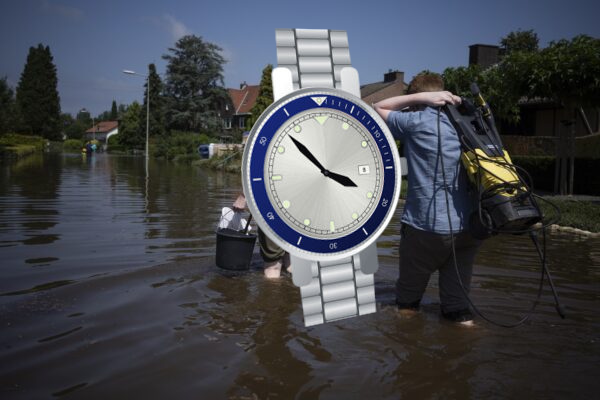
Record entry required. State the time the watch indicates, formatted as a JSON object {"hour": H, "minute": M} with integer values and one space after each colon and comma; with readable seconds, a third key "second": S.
{"hour": 3, "minute": 53}
